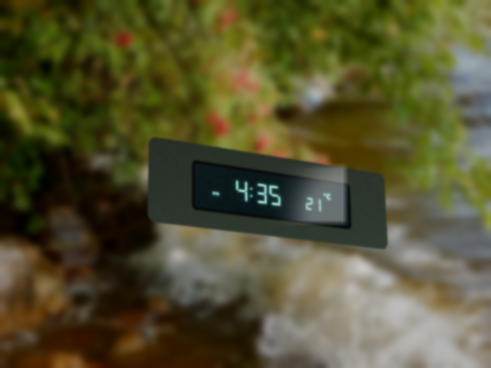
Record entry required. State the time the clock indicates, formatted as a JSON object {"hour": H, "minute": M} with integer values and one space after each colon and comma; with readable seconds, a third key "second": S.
{"hour": 4, "minute": 35}
